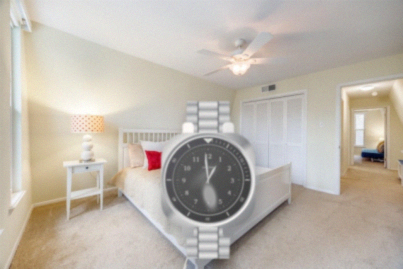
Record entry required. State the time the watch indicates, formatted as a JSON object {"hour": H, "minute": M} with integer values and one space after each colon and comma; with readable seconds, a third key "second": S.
{"hour": 12, "minute": 59}
